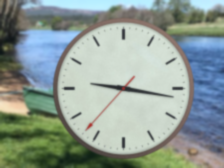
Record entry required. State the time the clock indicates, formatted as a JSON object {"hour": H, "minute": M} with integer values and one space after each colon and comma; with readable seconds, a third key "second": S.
{"hour": 9, "minute": 16, "second": 37}
